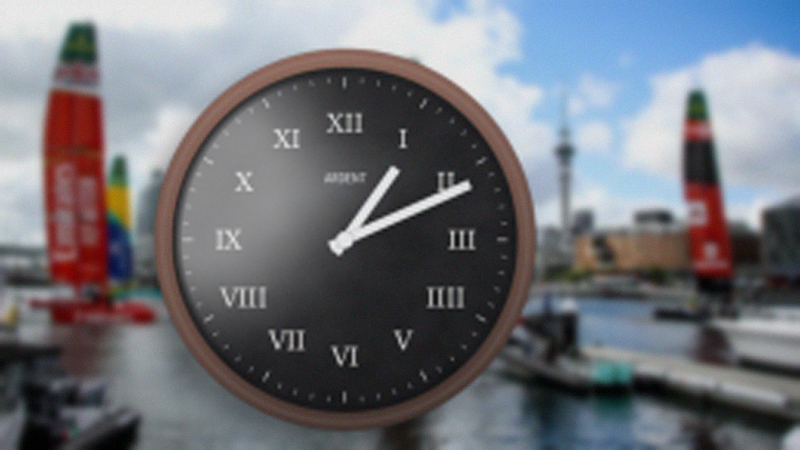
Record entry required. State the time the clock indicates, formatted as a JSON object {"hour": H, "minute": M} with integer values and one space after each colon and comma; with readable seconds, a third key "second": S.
{"hour": 1, "minute": 11}
